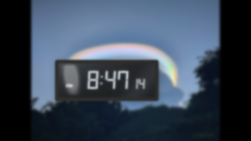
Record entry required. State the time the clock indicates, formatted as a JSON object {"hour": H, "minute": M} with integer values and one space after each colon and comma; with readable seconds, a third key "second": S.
{"hour": 8, "minute": 47}
